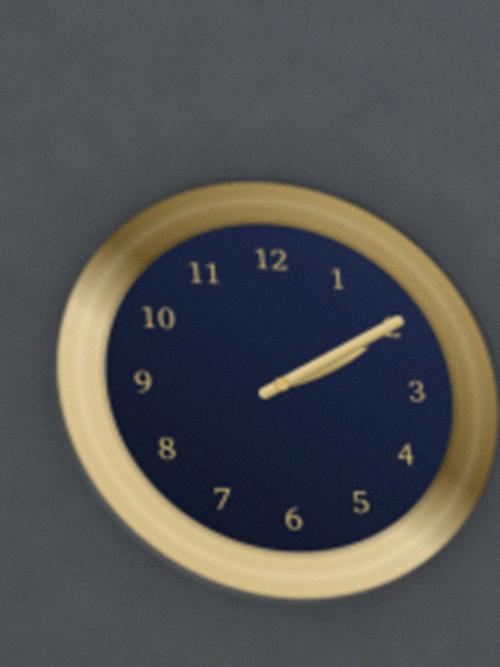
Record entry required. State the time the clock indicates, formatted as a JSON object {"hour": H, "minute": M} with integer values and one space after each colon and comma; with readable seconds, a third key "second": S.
{"hour": 2, "minute": 10}
